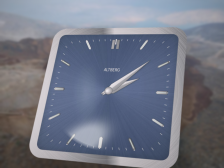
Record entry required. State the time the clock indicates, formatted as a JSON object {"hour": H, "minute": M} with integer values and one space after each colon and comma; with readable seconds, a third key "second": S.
{"hour": 2, "minute": 8}
